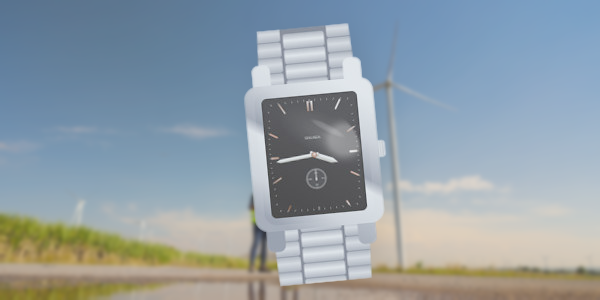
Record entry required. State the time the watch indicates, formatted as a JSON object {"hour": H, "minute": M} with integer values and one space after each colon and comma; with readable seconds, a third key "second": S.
{"hour": 3, "minute": 44}
